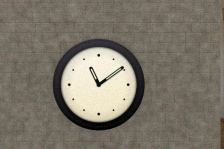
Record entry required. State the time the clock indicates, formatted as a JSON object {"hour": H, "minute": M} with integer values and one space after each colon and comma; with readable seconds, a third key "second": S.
{"hour": 11, "minute": 9}
